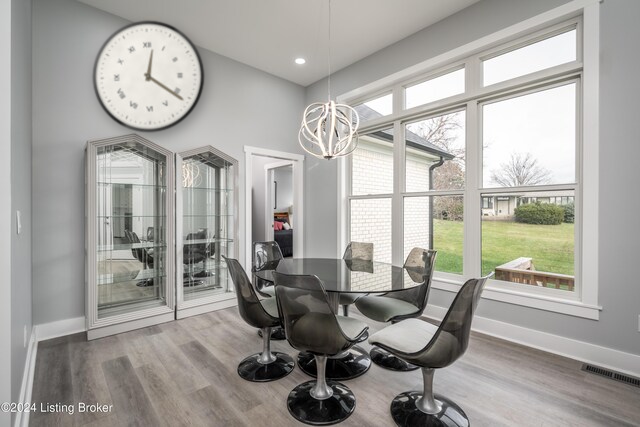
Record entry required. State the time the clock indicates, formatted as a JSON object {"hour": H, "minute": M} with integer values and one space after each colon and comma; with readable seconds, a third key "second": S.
{"hour": 12, "minute": 21}
